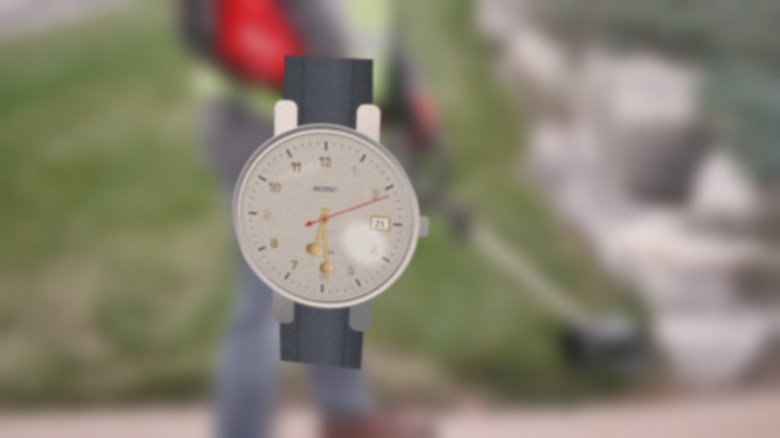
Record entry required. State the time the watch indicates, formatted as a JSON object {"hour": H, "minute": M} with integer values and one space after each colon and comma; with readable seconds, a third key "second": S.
{"hour": 6, "minute": 29, "second": 11}
